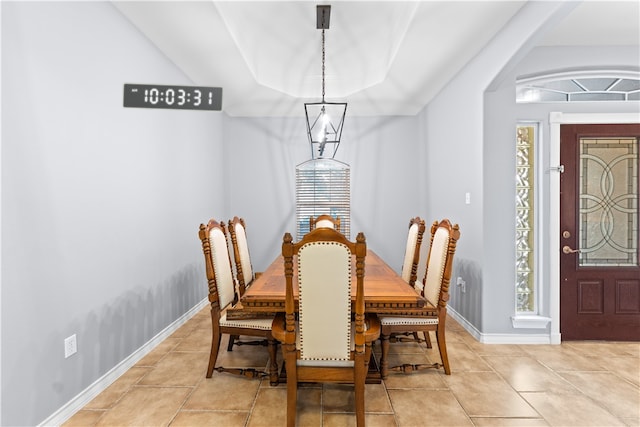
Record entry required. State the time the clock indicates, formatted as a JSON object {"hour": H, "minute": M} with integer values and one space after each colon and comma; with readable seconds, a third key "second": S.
{"hour": 10, "minute": 3, "second": 31}
